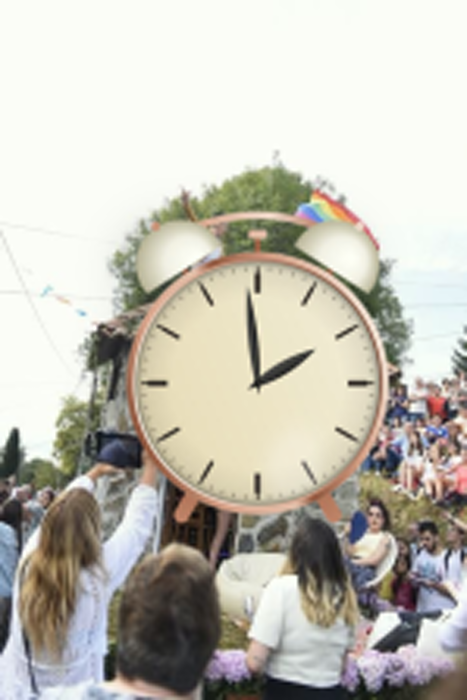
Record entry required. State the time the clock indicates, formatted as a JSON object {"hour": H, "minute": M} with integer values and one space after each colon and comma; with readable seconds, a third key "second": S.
{"hour": 1, "minute": 59}
